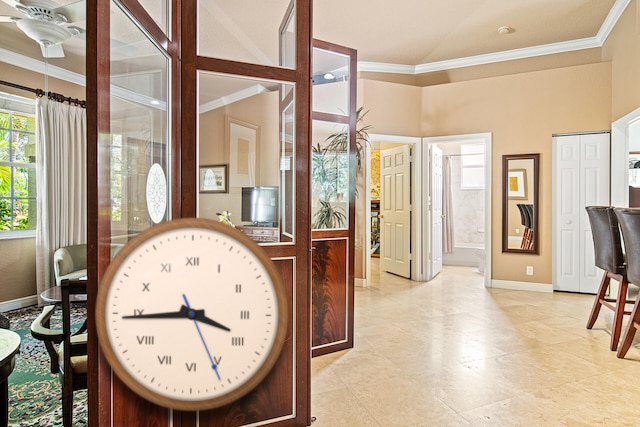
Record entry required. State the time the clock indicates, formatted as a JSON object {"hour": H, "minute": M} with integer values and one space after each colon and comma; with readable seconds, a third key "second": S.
{"hour": 3, "minute": 44, "second": 26}
